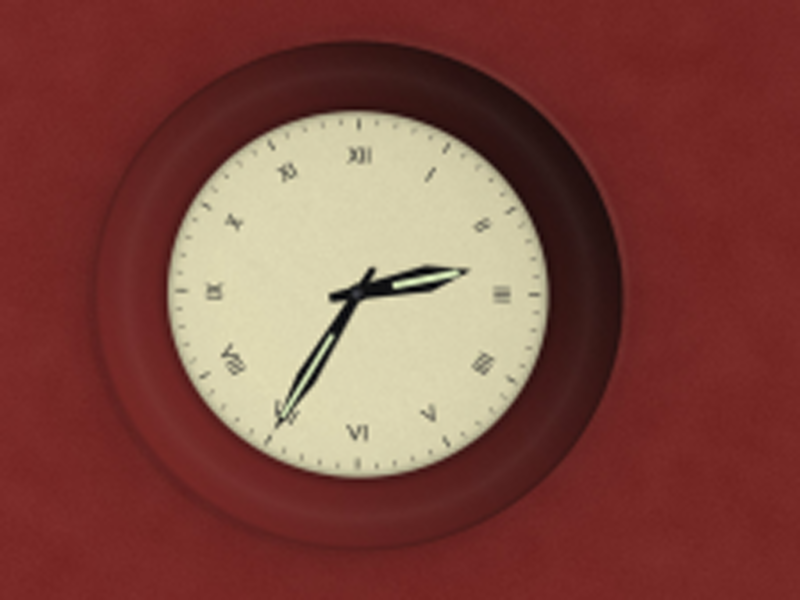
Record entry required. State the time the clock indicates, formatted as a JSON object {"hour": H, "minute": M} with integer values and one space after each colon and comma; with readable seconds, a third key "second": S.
{"hour": 2, "minute": 35}
